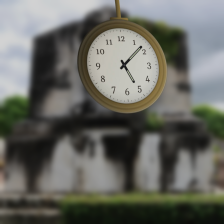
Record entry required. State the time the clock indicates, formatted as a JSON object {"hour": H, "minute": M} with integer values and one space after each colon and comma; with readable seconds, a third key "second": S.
{"hour": 5, "minute": 8}
